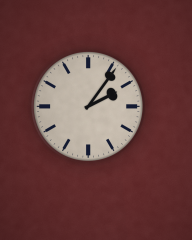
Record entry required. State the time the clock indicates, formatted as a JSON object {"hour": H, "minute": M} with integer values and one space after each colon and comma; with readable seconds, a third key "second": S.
{"hour": 2, "minute": 6}
